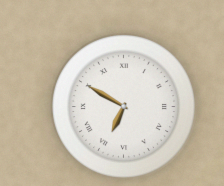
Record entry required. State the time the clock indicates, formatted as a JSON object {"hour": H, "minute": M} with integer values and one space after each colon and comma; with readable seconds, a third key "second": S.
{"hour": 6, "minute": 50}
